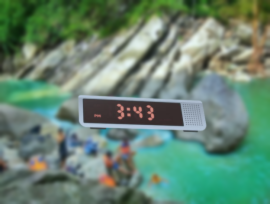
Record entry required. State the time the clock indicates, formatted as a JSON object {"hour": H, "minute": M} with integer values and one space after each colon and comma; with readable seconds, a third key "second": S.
{"hour": 3, "minute": 43}
